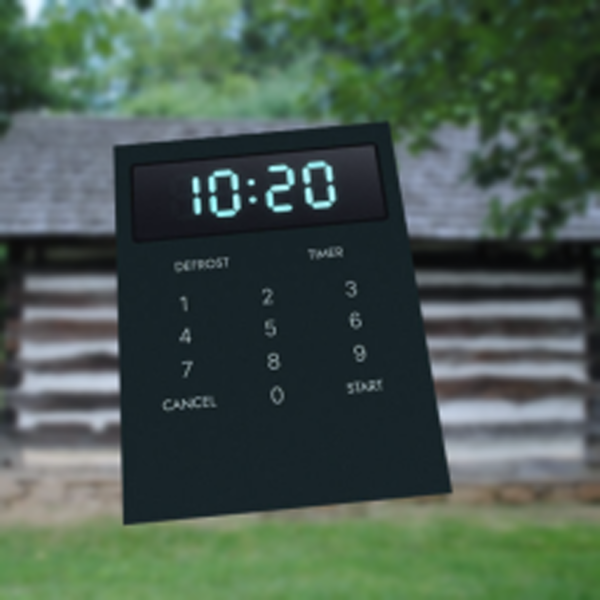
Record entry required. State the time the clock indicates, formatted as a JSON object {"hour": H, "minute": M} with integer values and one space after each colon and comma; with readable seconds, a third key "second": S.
{"hour": 10, "minute": 20}
